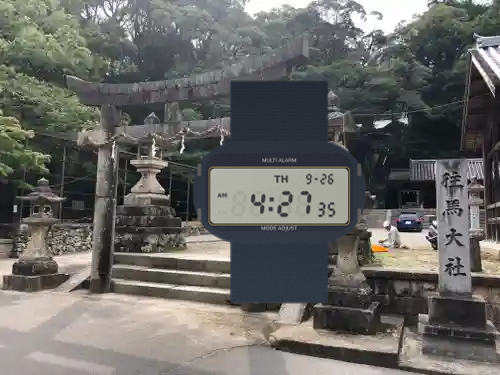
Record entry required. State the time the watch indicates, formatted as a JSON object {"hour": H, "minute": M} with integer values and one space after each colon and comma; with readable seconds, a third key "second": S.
{"hour": 4, "minute": 27, "second": 35}
